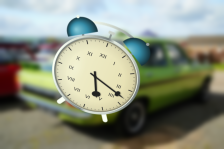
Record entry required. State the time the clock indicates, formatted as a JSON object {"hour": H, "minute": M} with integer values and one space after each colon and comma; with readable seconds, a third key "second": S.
{"hour": 5, "minute": 18}
